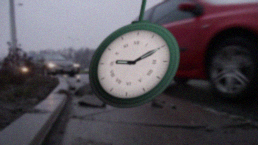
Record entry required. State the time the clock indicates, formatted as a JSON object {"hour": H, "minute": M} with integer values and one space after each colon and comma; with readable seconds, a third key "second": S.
{"hour": 9, "minute": 10}
